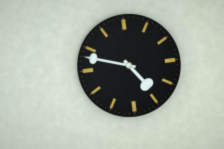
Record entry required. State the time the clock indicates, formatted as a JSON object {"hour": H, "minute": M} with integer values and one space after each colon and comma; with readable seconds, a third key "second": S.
{"hour": 4, "minute": 48}
